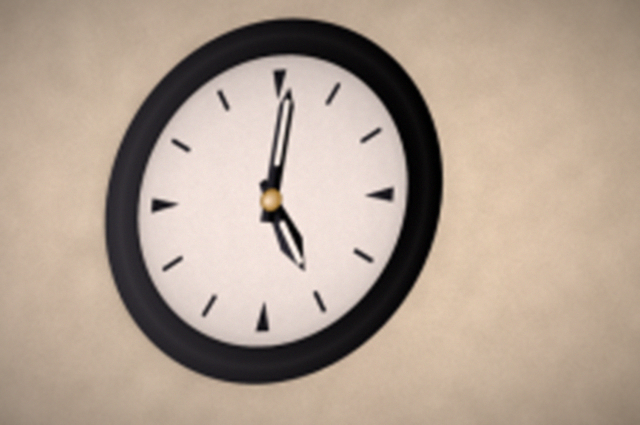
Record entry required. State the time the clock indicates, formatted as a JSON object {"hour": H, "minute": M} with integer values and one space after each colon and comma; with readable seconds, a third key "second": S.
{"hour": 5, "minute": 1}
